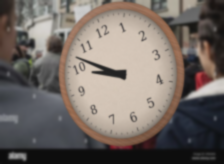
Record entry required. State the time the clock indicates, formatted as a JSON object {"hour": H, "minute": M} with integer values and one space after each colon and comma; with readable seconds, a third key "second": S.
{"hour": 9, "minute": 52}
